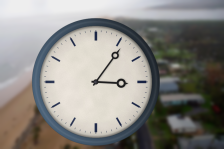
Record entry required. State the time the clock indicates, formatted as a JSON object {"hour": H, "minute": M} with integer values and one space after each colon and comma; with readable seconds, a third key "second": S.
{"hour": 3, "minute": 6}
